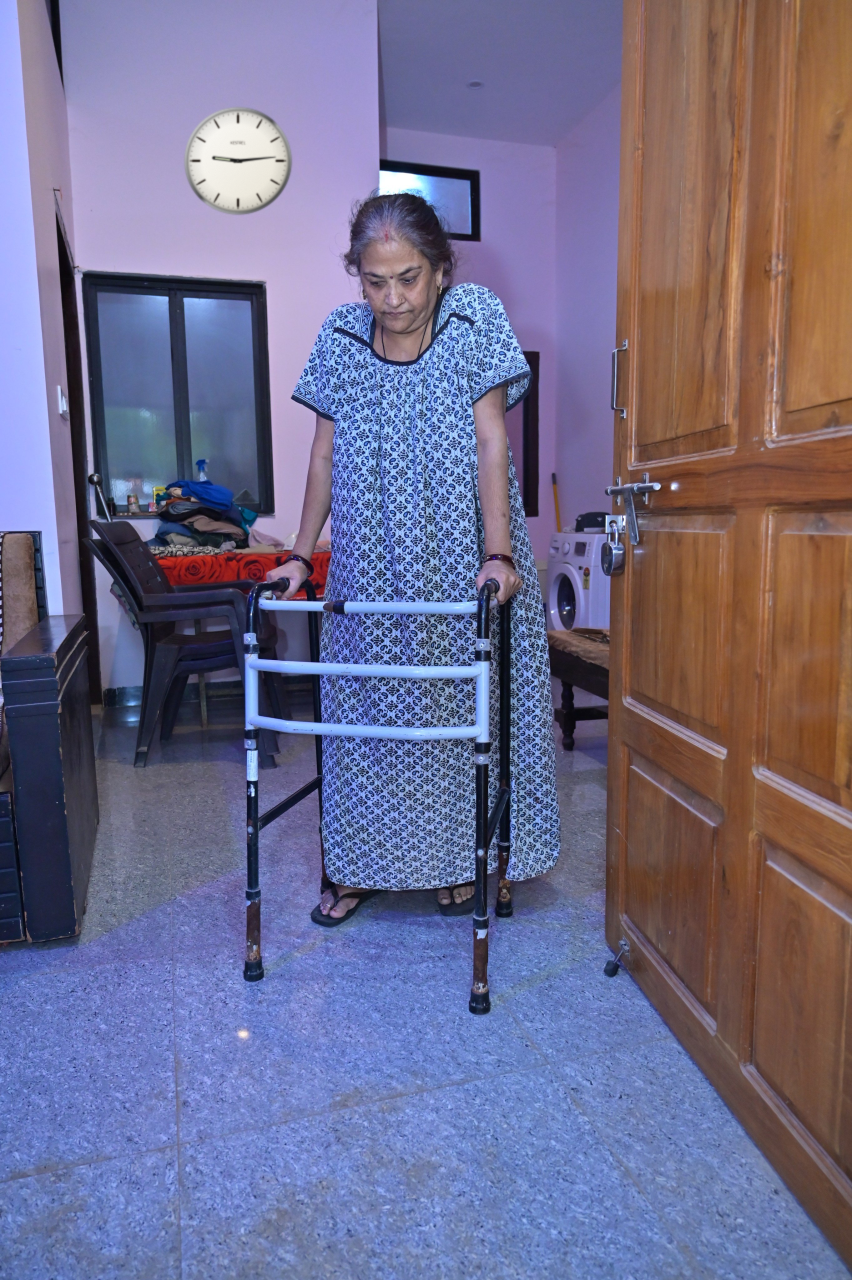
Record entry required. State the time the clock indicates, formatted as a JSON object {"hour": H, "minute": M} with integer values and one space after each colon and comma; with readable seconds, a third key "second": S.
{"hour": 9, "minute": 14}
